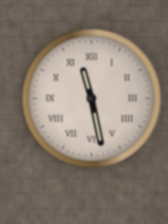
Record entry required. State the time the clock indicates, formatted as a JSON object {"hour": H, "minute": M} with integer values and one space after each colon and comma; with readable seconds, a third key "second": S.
{"hour": 11, "minute": 28}
